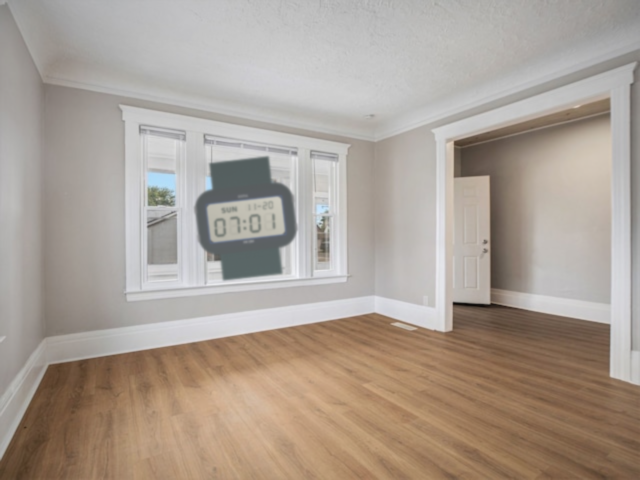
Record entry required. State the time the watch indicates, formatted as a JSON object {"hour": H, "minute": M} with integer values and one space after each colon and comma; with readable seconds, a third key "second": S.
{"hour": 7, "minute": 1}
